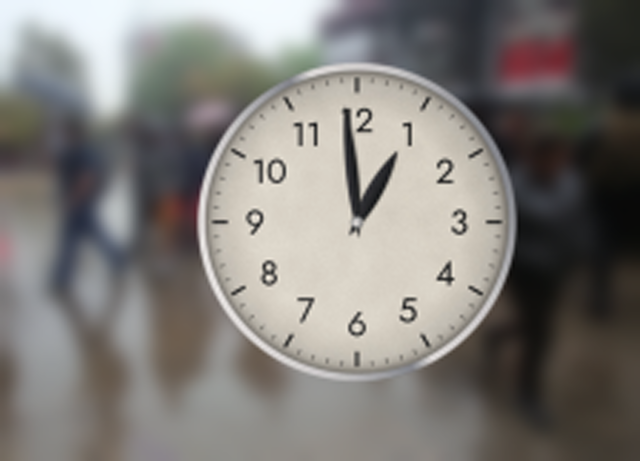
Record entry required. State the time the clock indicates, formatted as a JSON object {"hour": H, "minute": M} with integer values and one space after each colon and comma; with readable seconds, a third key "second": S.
{"hour": 12, "minute": 59}
